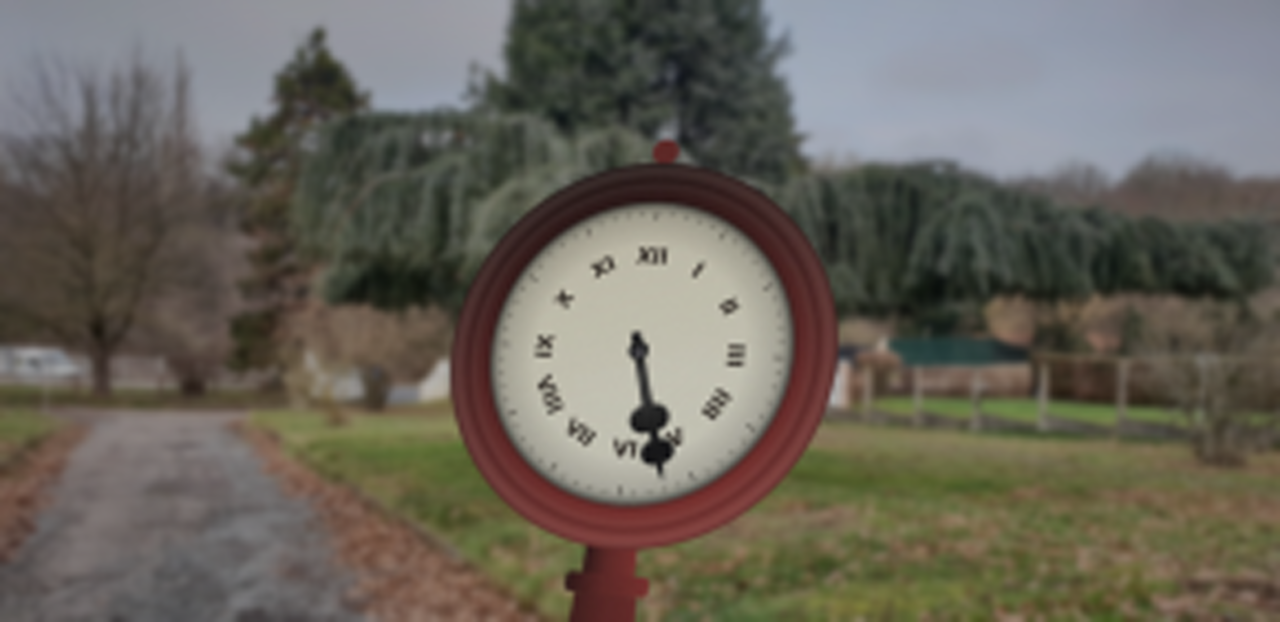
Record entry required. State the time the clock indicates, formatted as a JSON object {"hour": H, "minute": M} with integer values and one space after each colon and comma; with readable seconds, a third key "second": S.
{"hour": 5, "minute": 27}
